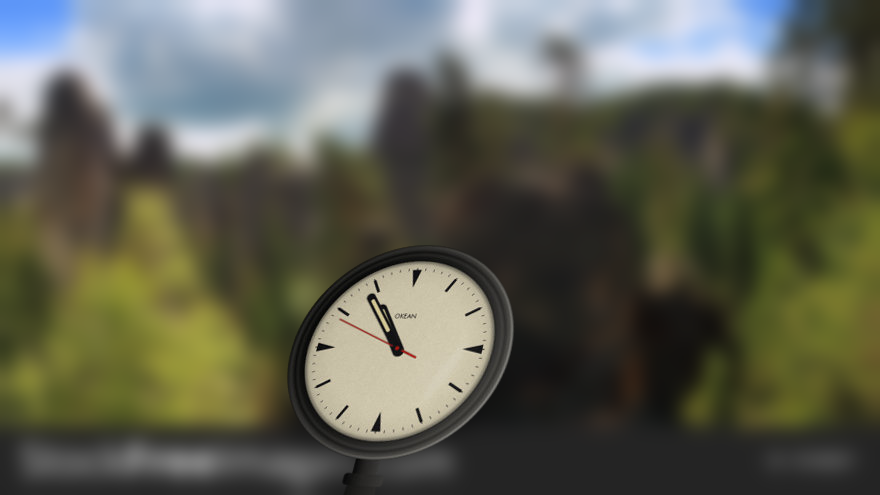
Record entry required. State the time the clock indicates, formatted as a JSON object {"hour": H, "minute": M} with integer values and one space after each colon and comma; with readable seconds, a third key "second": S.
{"hour": 10, "minute": 53, "second": 49}
